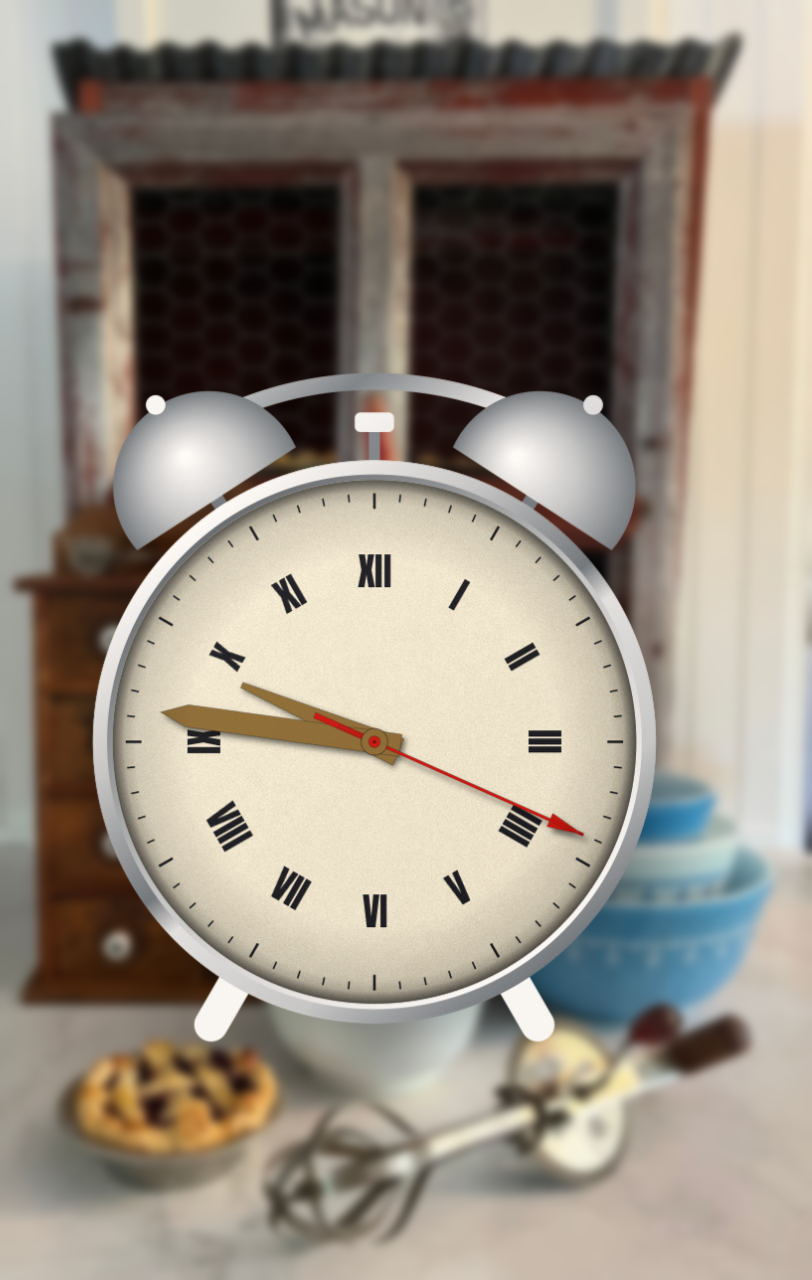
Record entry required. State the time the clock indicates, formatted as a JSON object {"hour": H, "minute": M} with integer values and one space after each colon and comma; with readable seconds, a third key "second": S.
{"hour": 9, "minute": 46, "second": 19}
